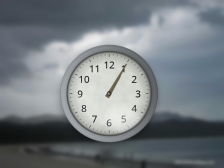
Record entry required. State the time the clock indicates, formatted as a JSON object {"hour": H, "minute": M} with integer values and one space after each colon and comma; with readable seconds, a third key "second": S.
{"hour": 1, "minute": 5}
